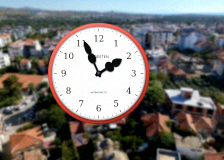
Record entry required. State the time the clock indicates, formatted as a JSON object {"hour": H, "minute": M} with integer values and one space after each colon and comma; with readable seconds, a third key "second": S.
{"hour": 1, "minute": 56}
